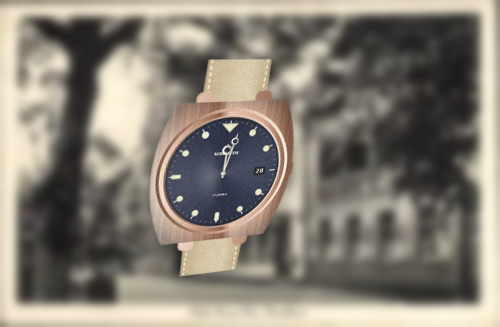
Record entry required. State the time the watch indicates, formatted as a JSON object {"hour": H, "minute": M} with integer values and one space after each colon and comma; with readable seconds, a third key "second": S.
{"hour": 12, "minute": 2}
